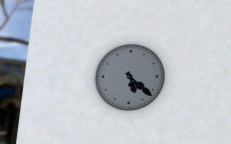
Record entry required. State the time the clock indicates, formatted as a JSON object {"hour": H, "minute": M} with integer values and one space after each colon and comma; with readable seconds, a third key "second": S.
{"hour": 5, "minute": 22}
